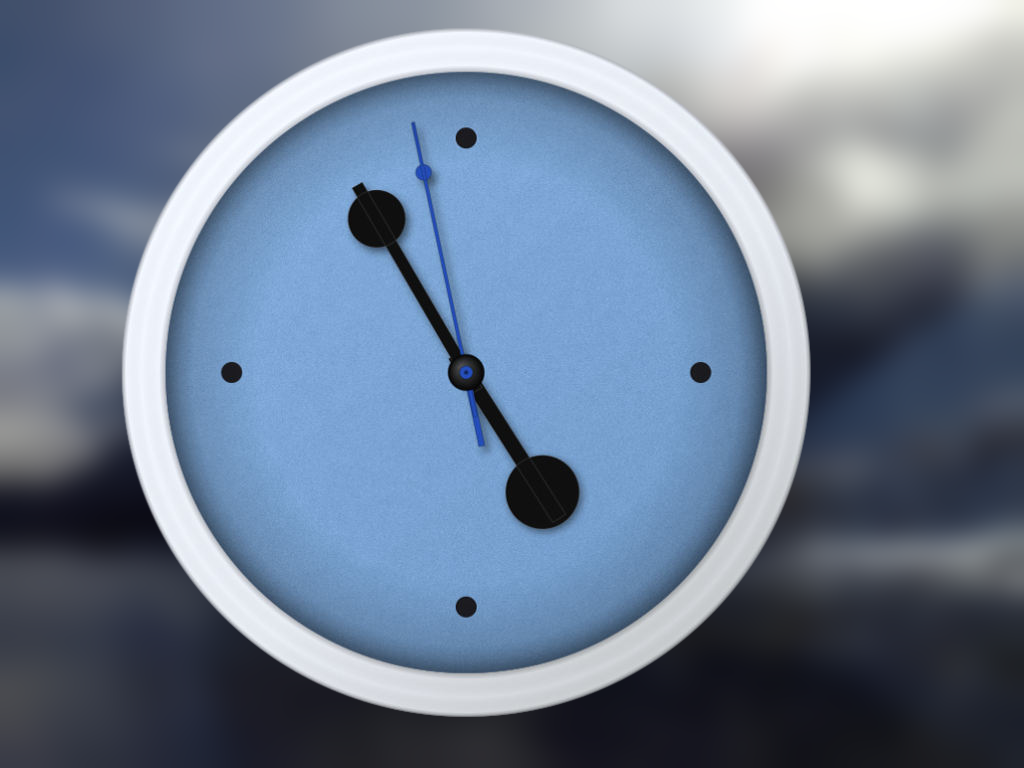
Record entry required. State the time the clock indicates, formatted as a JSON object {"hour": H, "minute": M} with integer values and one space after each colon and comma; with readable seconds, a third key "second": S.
{"hour": 4, "minute": 54, "second": 58}
